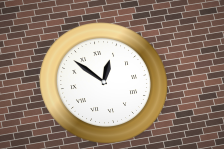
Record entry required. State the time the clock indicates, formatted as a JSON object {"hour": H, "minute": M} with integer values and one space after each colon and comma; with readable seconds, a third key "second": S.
{"hour": 12, "minute": 53}
